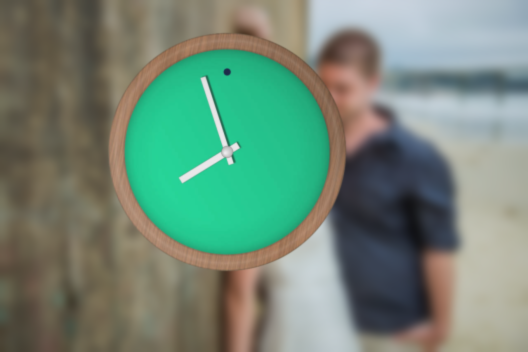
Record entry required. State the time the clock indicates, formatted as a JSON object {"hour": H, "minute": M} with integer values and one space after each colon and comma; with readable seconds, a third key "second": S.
{"hour": 7, "minute": 57}
